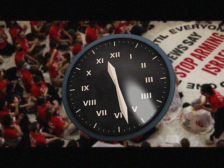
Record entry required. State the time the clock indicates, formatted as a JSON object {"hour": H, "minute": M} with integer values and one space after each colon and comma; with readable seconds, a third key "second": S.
{"hour": 11, "minute": 28}
